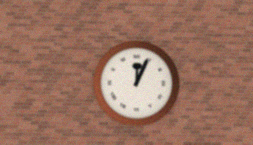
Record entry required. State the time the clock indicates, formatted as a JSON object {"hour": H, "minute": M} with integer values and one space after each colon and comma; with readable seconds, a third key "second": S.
{"hour": 12, "minute": 4}
